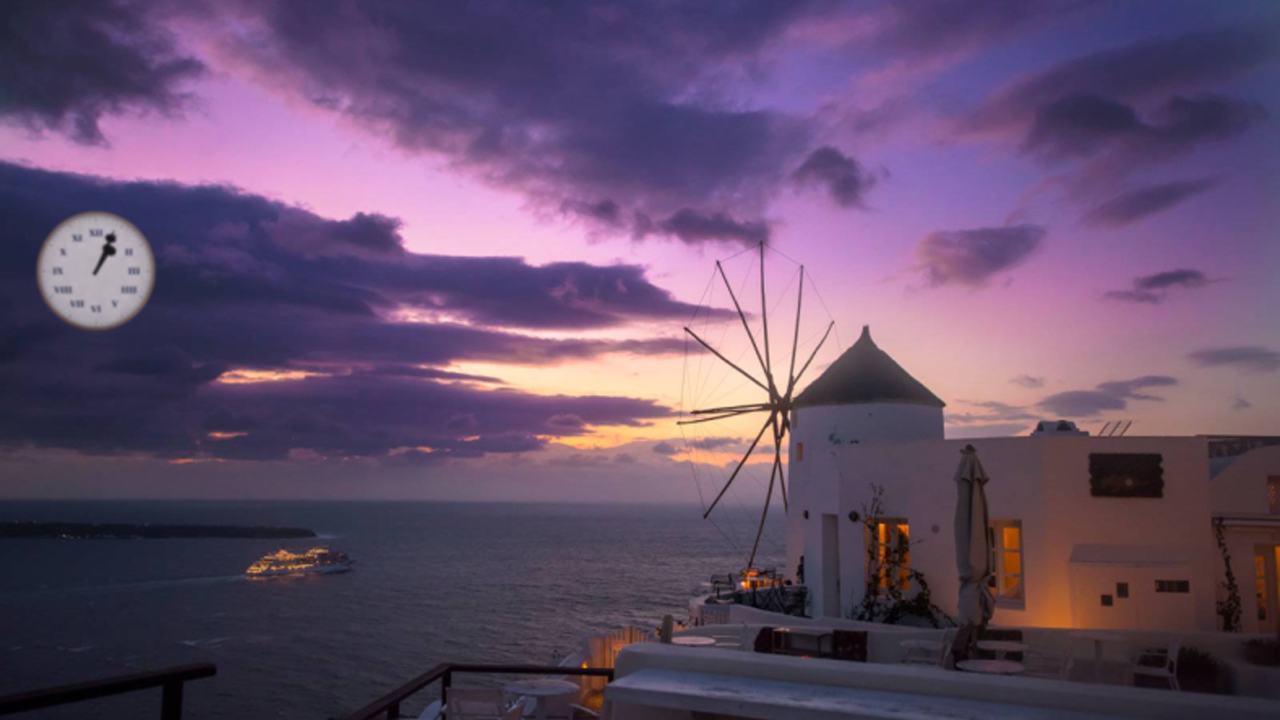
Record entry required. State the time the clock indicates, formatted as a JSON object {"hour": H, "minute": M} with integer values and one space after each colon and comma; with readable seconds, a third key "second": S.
{"hour": 1, "minute": 4}
